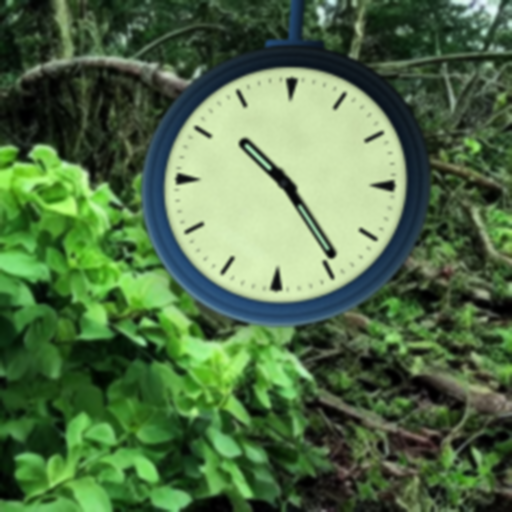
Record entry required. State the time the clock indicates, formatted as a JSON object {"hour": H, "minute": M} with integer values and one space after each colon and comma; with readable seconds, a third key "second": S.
{"hour": 10, "minute": 24}
